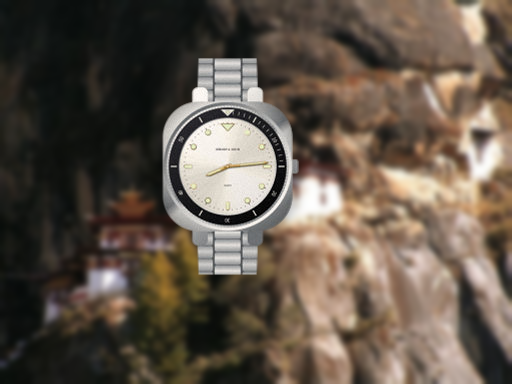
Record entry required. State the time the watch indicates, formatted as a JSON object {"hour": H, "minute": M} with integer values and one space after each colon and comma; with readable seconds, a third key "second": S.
{"hour": 8, "minute": 14}
